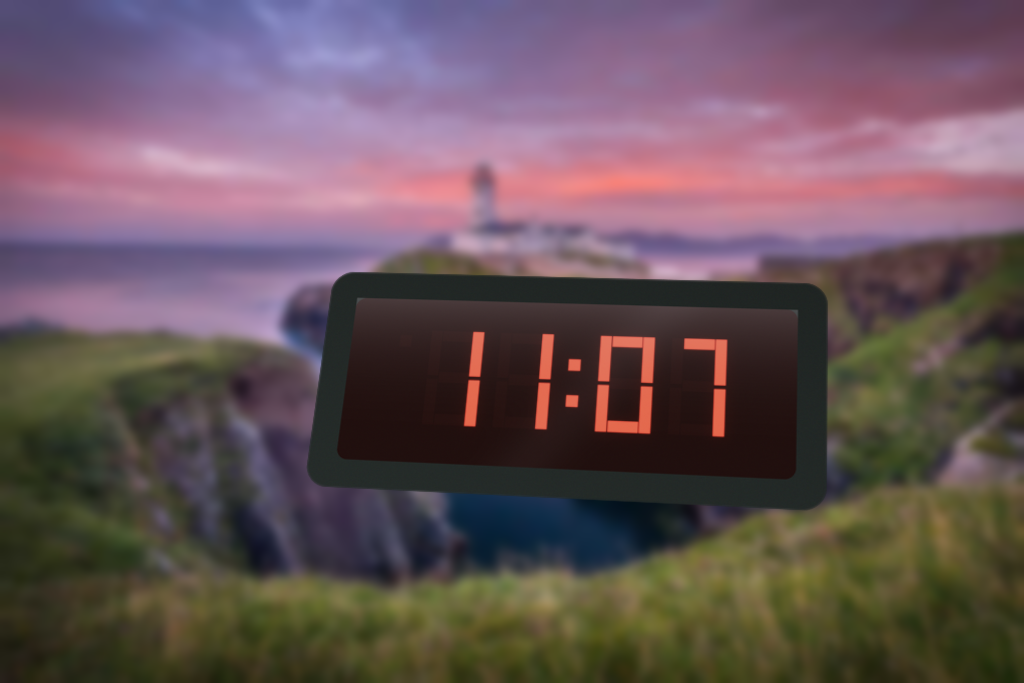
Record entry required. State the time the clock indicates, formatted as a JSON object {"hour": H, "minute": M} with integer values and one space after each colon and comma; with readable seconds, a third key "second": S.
{"hour": 11, "minute": 7}
